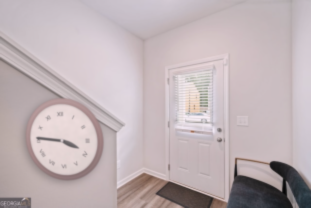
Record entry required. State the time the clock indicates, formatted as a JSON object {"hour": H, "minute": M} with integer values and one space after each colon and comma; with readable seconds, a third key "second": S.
{"hour": 3, "minute": 46}
